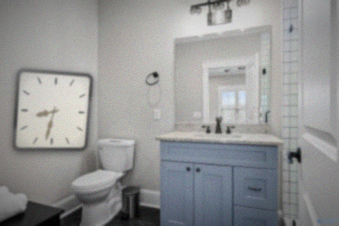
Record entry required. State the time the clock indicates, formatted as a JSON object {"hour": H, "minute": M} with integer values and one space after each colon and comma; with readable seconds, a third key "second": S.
{"hour": 8, "minute": 32}
